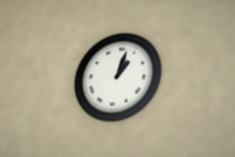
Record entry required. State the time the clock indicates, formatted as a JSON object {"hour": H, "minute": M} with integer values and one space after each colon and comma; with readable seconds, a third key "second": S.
{"hour": 1, "minute": 2}
